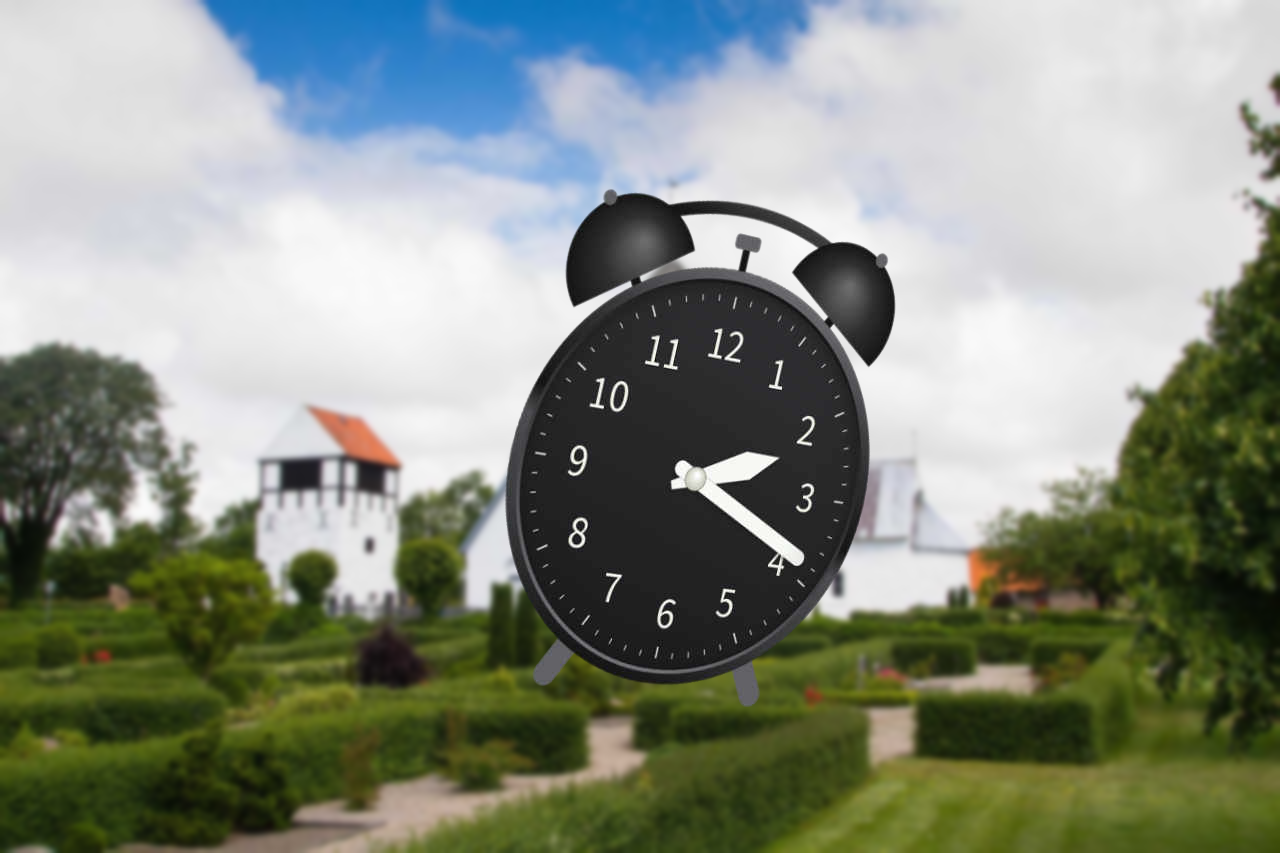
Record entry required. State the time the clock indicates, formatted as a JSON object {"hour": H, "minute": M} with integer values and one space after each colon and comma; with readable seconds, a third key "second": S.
{"hour": 2, "minute": 19}
